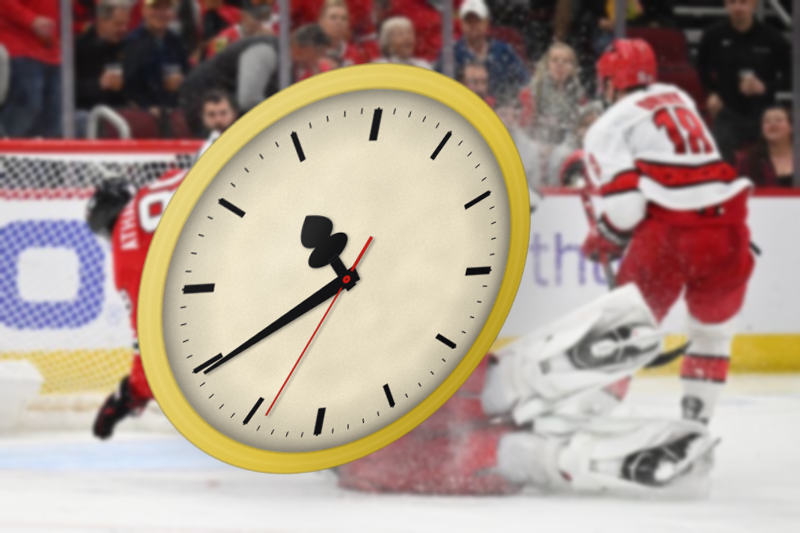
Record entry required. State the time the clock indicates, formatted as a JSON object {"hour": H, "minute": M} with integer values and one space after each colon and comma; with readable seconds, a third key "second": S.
{"hour": 10, "minute": 39, "second": 34}
